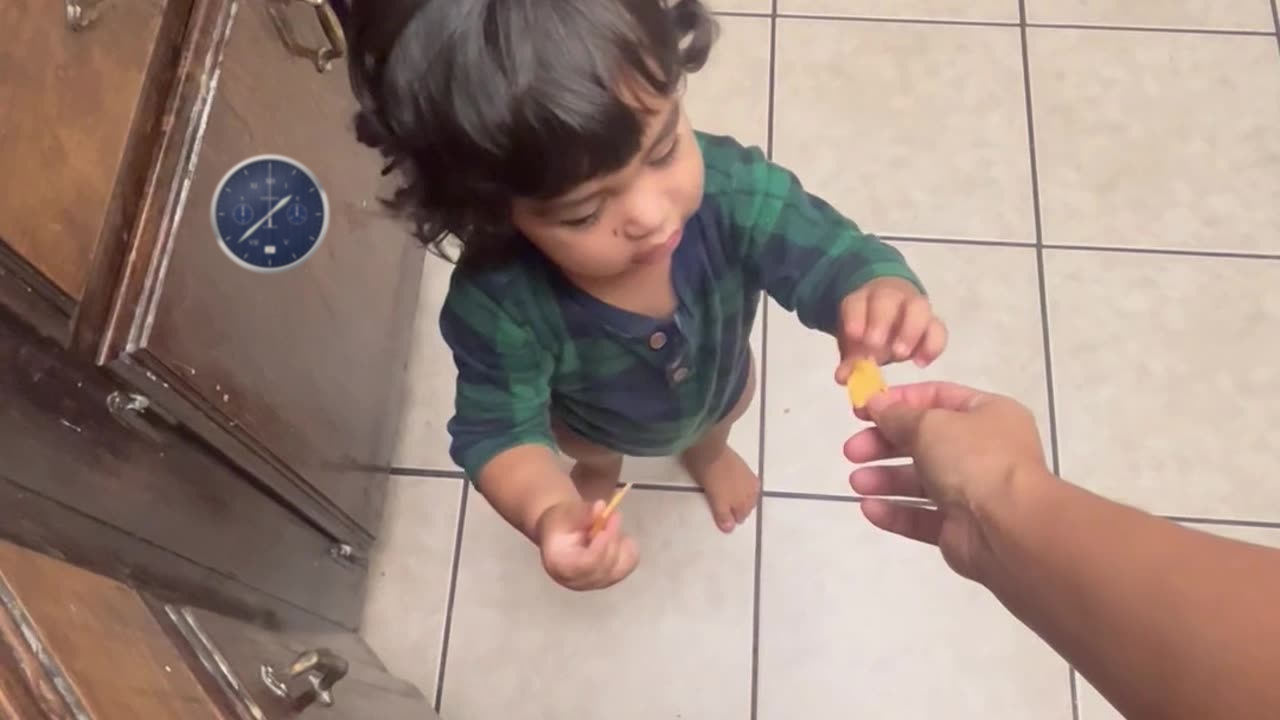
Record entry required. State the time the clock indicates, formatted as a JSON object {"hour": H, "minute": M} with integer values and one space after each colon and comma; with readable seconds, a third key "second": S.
{"hour": 1, "minute": 38}
